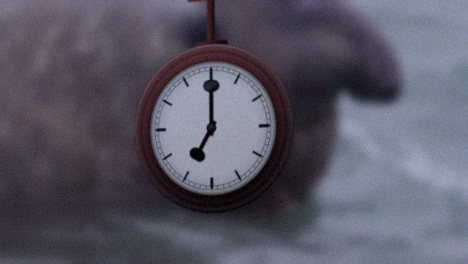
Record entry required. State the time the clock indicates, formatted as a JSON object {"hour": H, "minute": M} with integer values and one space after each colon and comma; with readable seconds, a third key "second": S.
{"hour": 7, "minute": 0}
